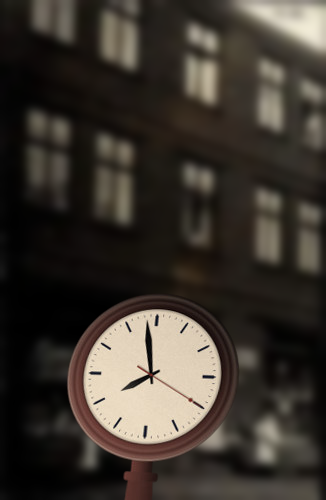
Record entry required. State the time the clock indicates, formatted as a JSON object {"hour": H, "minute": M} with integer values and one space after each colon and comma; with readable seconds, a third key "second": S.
{"hour": 7, "minute": 58, "second": 20}
